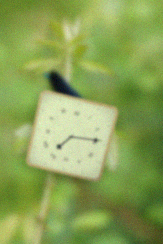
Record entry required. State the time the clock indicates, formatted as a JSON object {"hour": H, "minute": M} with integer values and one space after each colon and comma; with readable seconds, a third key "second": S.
{"hour": 7, "minute": 14}
